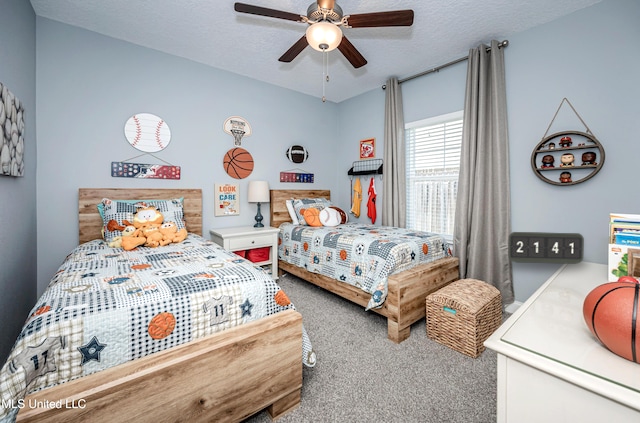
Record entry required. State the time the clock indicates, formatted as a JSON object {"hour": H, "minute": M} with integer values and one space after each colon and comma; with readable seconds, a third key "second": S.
{"hour": 21, "minute": 41}
